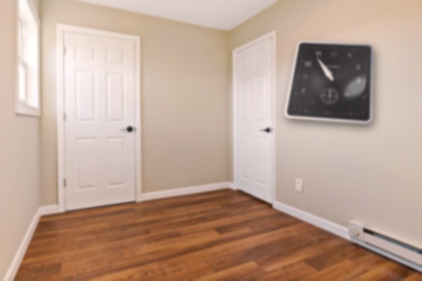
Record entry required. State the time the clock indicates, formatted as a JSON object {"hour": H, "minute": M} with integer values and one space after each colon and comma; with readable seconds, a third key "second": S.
{"hour": 10, "minute": 54}
